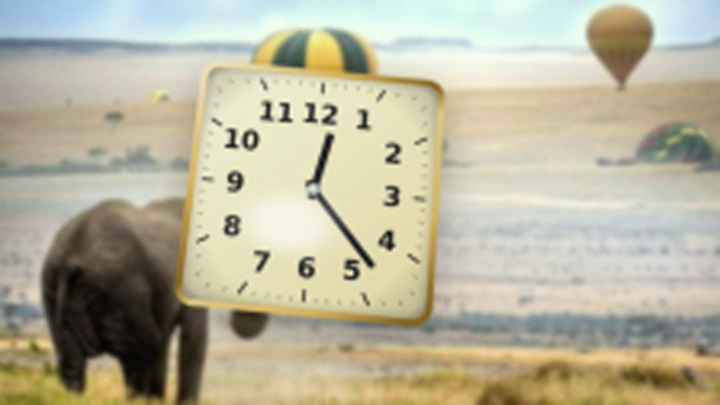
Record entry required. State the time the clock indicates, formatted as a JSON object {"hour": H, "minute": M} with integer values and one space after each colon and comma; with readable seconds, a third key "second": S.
{"hour": 12, "minute": 23}
